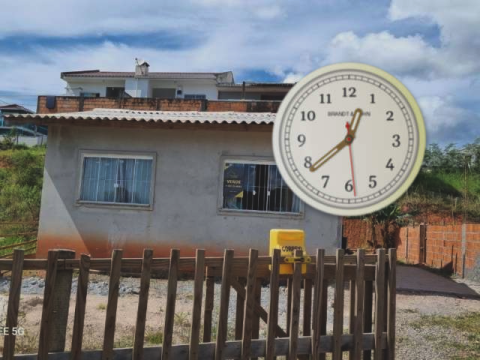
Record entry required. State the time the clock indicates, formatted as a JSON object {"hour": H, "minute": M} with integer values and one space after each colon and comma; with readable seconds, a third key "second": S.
{"hour": 12, "minute": 38, "second": 29}
